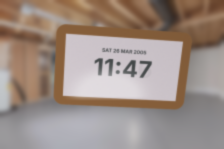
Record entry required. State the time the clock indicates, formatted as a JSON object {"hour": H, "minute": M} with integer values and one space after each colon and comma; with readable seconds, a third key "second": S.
{"hour": 11, "minute": 47}
